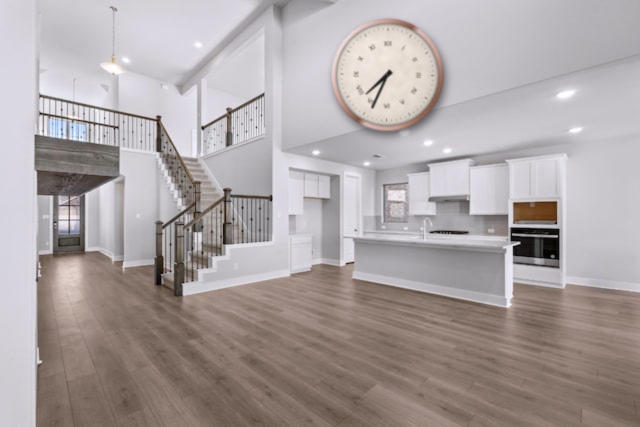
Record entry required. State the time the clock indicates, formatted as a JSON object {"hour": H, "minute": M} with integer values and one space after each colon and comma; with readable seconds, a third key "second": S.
{"hour": 7, "minute": 34}
